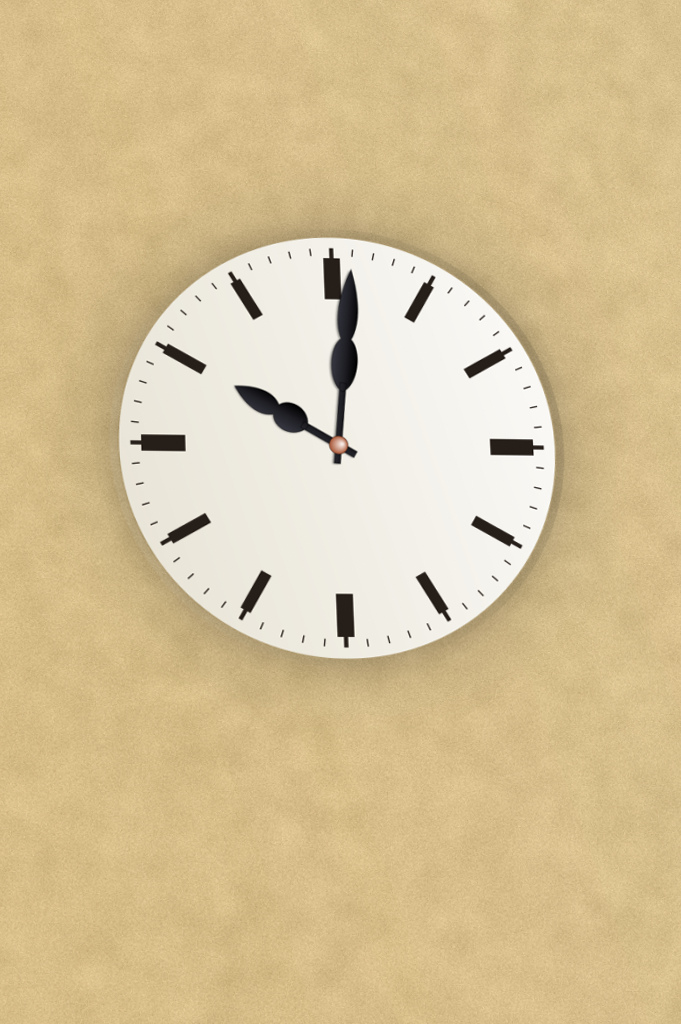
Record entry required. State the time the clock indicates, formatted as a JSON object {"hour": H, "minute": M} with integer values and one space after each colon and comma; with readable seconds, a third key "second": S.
{"hour": 10, "minute": 1}
